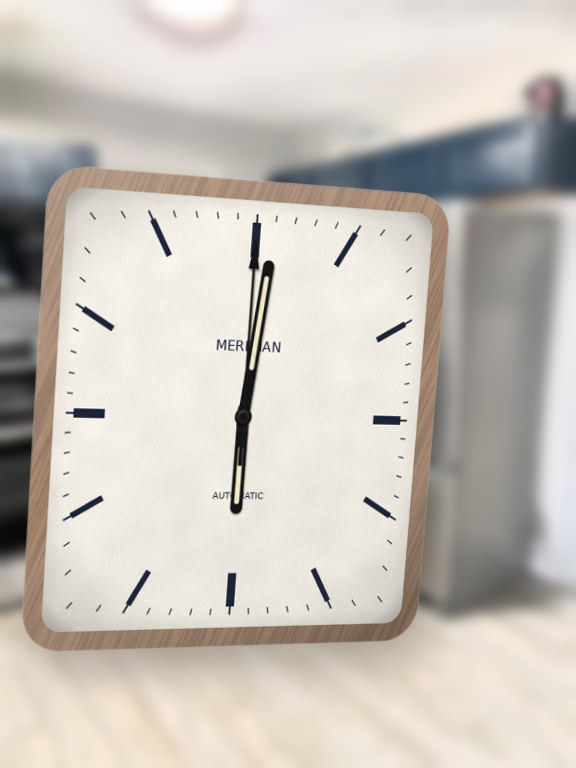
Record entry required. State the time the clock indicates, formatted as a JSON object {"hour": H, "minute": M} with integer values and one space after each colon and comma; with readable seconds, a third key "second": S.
{"hour": 6, "minute": 1, "second": 0}
